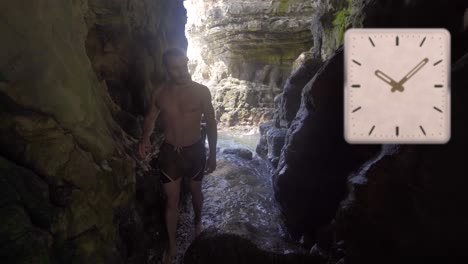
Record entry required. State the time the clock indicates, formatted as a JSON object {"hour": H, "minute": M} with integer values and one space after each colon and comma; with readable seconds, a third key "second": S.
{"hour": 10, "minute": 8}
